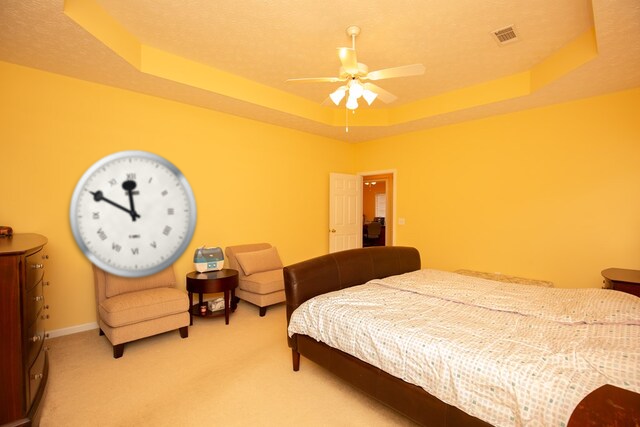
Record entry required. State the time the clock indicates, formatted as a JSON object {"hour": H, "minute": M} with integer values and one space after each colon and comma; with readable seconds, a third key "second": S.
{"hour": 11, "minute": 50}
